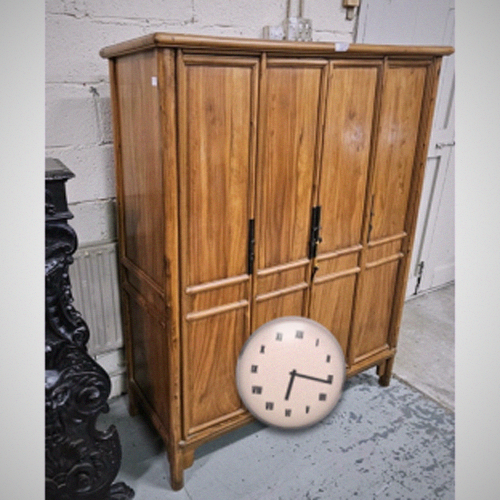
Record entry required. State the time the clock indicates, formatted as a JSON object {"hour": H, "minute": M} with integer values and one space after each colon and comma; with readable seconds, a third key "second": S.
{"hour": 6, "minute": 16}
